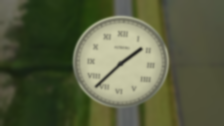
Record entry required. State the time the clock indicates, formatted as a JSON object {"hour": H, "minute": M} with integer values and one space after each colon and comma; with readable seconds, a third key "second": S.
{"hour": 1, "minute": 37}
